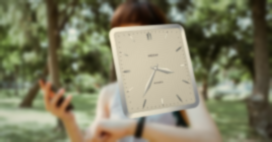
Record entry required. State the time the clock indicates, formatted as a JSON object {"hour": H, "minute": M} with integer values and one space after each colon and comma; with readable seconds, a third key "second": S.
{"hour": 3, "minute": 36}
